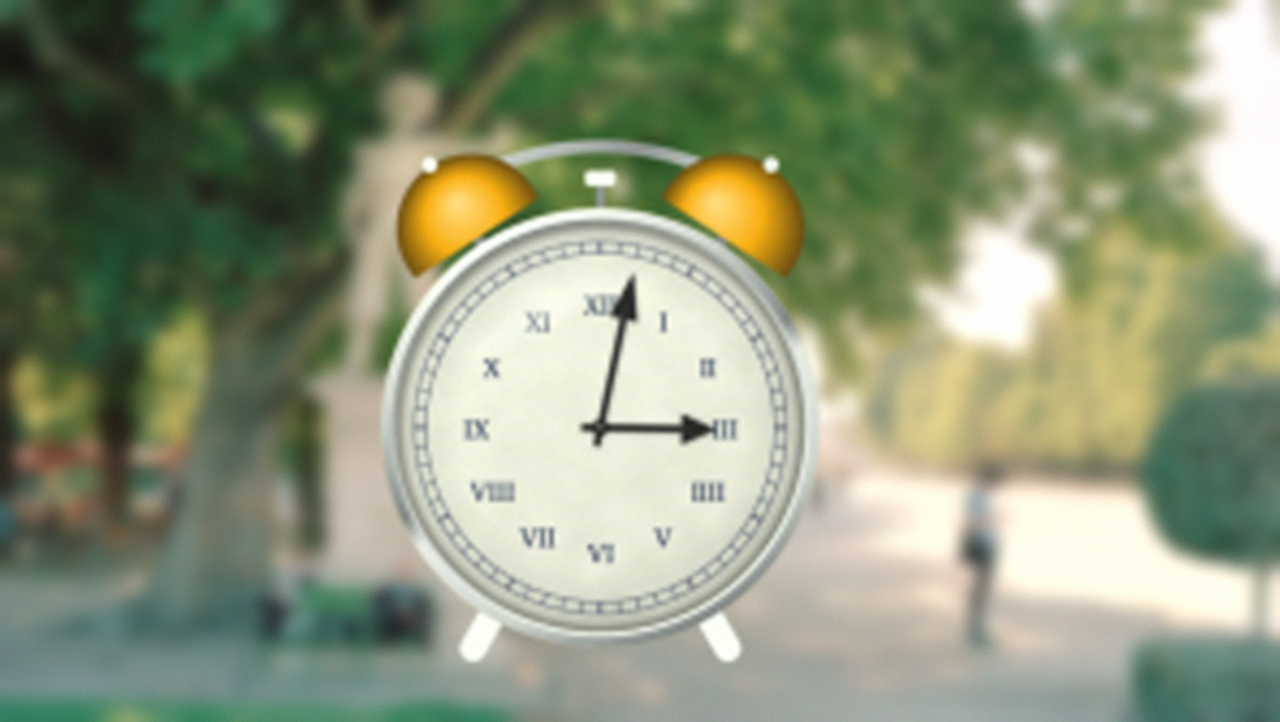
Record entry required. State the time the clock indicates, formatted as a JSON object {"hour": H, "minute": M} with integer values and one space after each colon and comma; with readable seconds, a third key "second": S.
{"hour": 3, "minute": 2}
